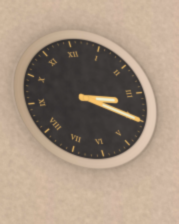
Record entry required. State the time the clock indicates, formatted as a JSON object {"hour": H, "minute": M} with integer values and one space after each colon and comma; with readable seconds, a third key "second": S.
{"hour": 3, "minute": 20}
